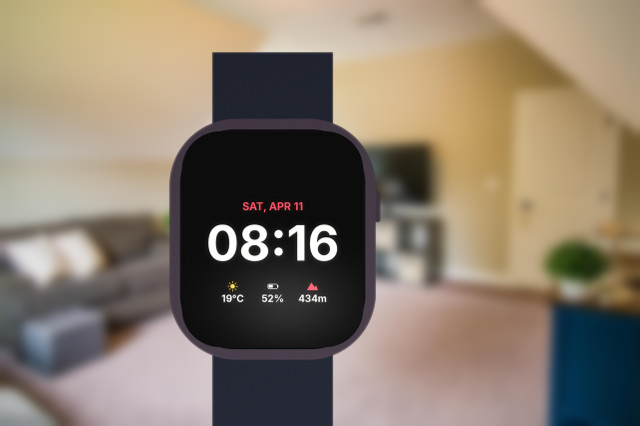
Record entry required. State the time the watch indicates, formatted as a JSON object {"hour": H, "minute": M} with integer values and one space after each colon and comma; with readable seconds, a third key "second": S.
{"hour": 8, "minute": 16}
